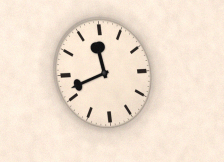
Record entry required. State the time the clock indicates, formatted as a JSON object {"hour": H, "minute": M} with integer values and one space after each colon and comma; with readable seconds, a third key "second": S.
{"hour": 11, "minute": 42}
